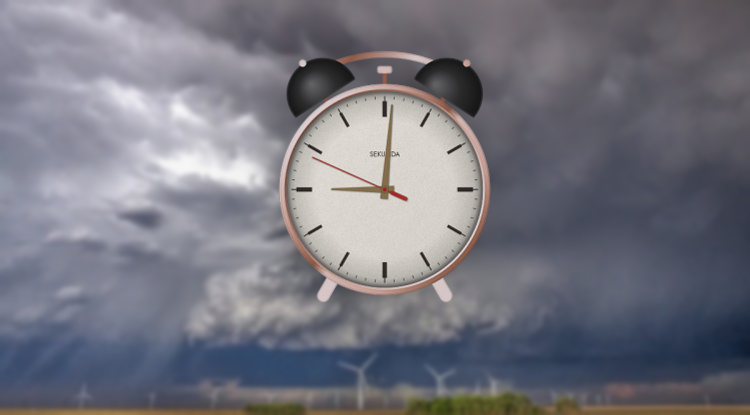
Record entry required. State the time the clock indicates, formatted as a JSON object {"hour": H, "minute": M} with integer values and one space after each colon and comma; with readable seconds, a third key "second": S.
{"hour": 9, "minute": 0, "second": 49}
